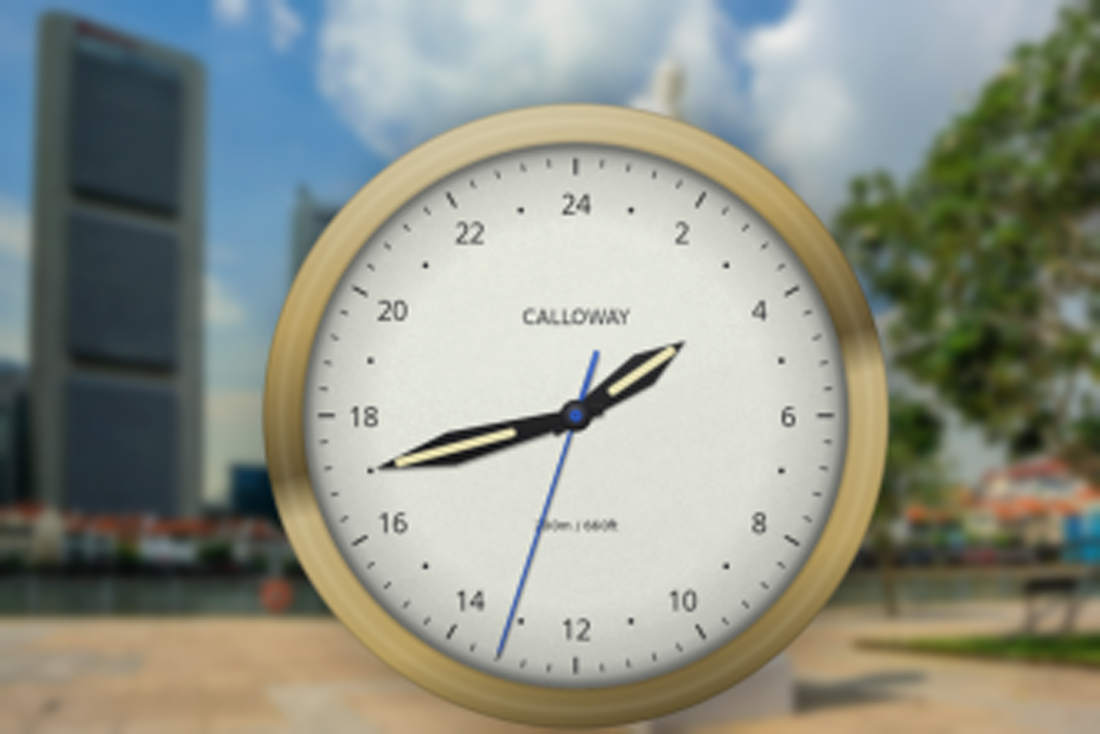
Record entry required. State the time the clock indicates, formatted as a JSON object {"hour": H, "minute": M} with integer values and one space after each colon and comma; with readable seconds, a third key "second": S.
{"hour": 3, "minute": 42, "second": 33}
